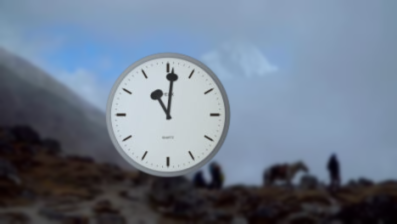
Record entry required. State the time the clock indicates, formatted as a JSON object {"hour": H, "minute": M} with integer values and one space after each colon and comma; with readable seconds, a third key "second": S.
{"hour": 11, "minute": 1}
